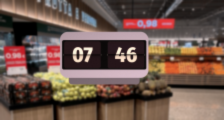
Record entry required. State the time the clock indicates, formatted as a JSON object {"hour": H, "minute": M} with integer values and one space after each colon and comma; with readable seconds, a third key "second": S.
{"hour": 7, "minute": 46}
